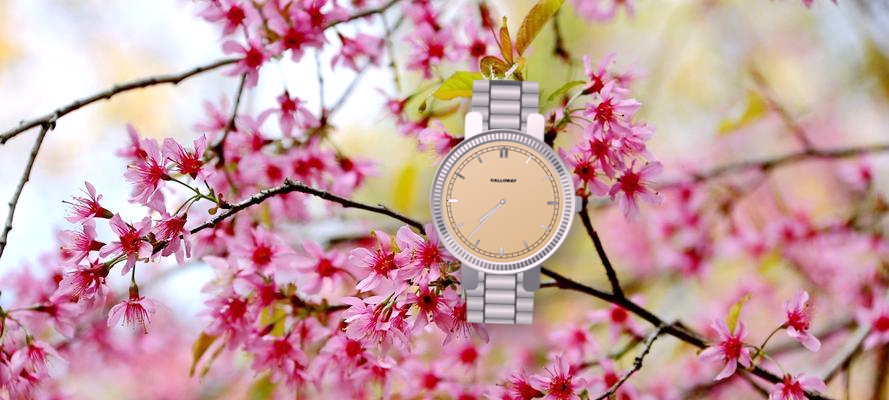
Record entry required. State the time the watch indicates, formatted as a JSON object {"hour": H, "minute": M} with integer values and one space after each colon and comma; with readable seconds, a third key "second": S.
{"hour": 7, "minute": 37}
